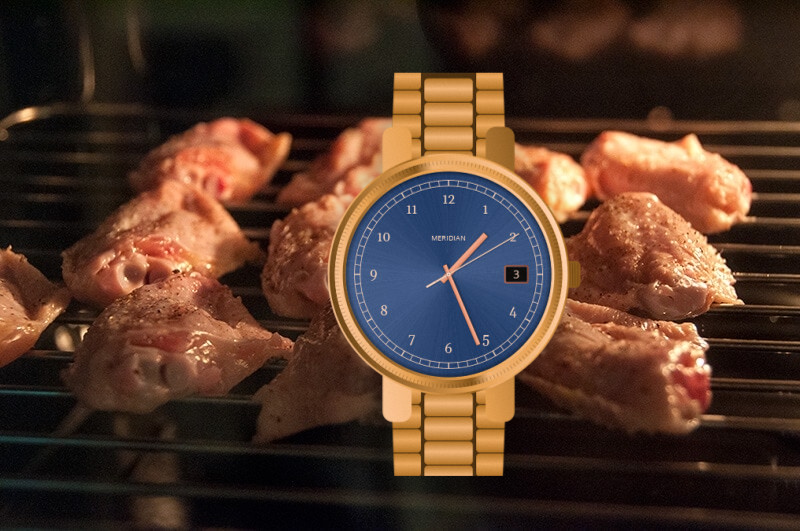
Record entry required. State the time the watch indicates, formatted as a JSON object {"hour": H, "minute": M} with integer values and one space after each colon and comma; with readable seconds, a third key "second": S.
{"hour": 1, "minute": 26, "second": 10}
